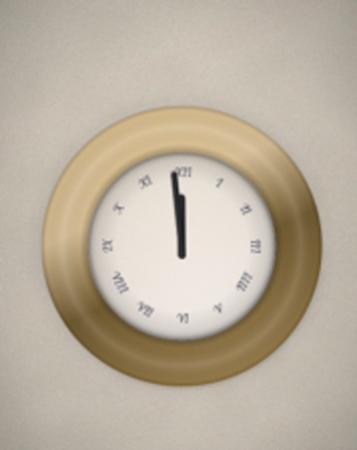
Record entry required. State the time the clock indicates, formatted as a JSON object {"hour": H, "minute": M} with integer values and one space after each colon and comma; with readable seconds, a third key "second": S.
{"hour": 11, "minute": 59}
